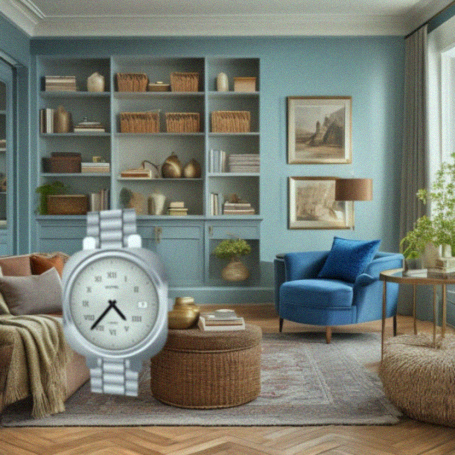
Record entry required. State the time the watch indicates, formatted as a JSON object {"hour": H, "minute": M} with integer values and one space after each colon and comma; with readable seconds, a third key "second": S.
{"hour": 4, "minute": 37}
